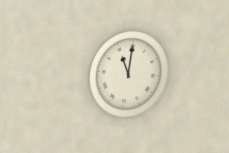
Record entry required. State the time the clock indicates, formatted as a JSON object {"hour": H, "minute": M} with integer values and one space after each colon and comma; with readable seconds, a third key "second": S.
{"hour": 11, "minute": 0}
